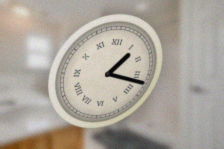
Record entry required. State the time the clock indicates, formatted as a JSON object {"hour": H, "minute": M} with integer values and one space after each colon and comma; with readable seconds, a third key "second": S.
{"hour": 1, "minute": 17}
